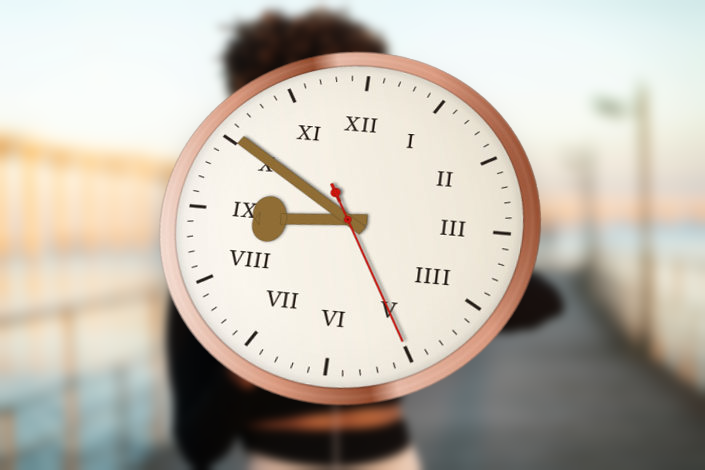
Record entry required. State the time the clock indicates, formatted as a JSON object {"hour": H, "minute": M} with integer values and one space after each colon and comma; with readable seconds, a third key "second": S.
{"hour": 8, "minute": 50, "second": 25}
